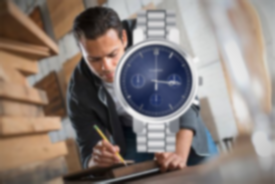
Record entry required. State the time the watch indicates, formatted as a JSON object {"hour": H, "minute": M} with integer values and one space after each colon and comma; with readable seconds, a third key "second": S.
{"hour": 3, "minute": 16}
